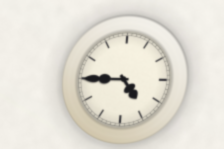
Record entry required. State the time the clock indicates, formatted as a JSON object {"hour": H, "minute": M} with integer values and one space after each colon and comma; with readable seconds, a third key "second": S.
{"hour": 4, "minute": 45}
